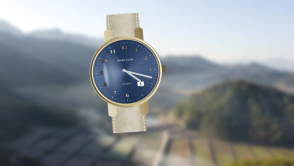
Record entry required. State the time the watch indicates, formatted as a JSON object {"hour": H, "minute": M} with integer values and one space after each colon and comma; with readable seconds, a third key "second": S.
{"hour": 4, "minute": 18}
